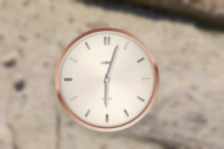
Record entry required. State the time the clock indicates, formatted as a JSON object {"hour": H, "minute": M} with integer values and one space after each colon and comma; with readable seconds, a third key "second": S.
{"hour": 6, "minute": 3}
